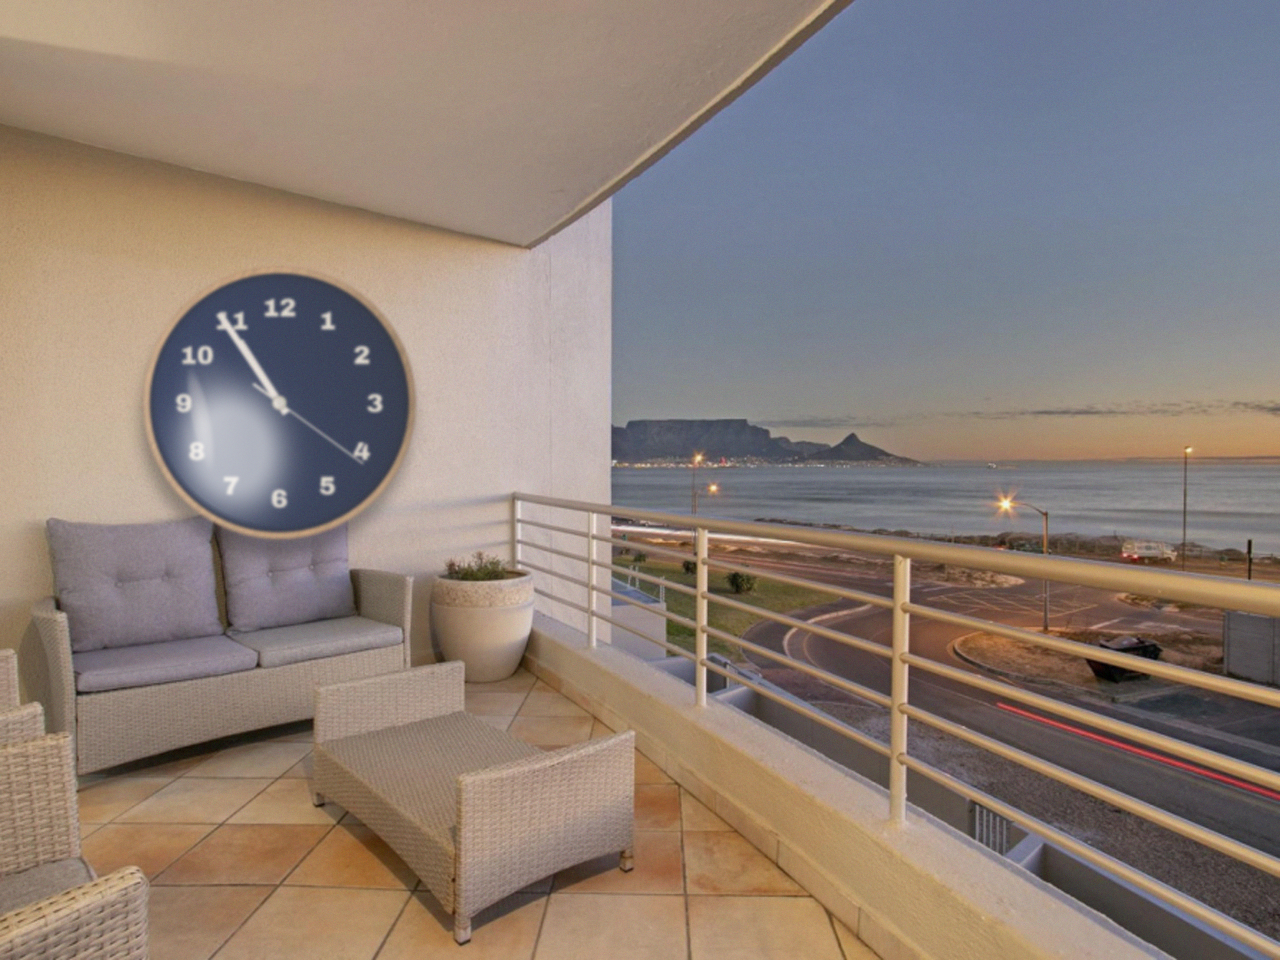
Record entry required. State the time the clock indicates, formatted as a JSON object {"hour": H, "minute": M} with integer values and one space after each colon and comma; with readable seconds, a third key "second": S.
{"hour": 10, "minute": 54, "second": 21}
